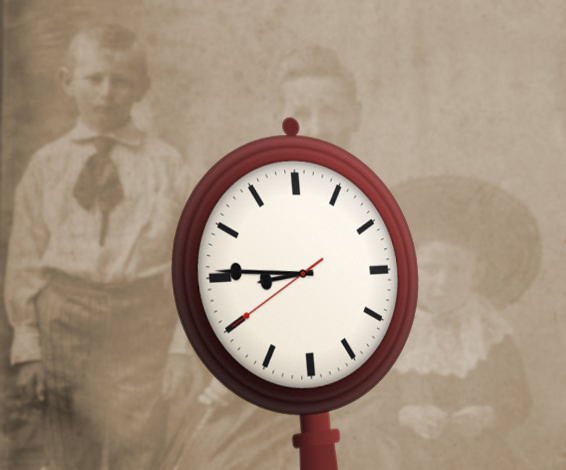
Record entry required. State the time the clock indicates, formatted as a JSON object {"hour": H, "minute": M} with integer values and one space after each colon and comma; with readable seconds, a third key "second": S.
{"hour": 8, "minute": 45, "second": 40}
